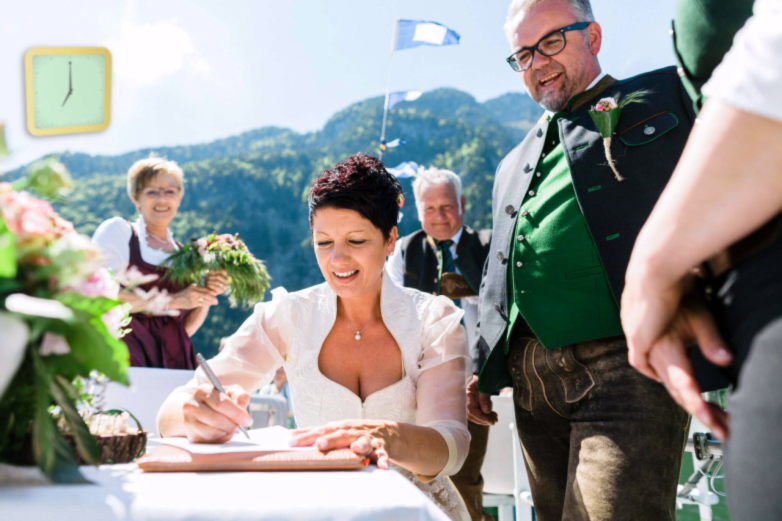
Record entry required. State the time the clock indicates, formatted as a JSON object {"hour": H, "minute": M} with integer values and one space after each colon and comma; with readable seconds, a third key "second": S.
{"hour": 7, "minute": 0}
